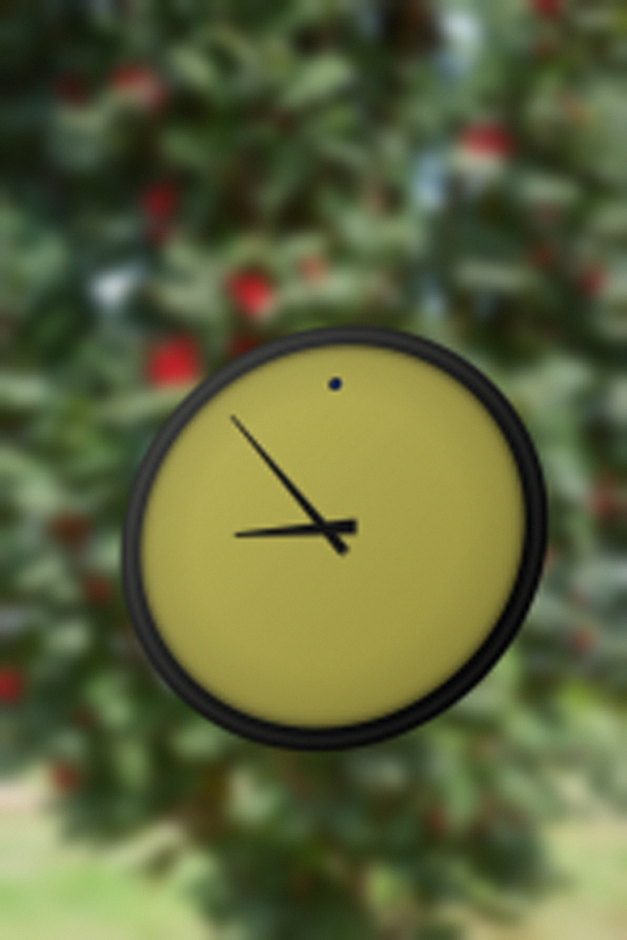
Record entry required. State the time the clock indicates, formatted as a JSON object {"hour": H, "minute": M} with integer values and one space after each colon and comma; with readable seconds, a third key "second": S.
{"hour": 8, "minute": 53}
